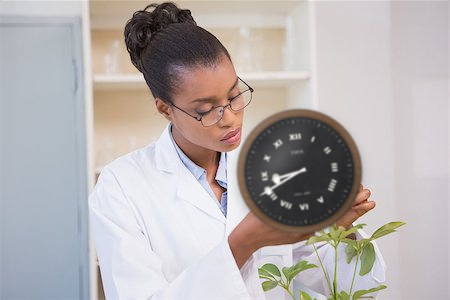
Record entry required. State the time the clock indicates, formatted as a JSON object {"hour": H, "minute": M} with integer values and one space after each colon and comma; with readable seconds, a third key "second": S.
{"hour": 8, "minute": 41}
